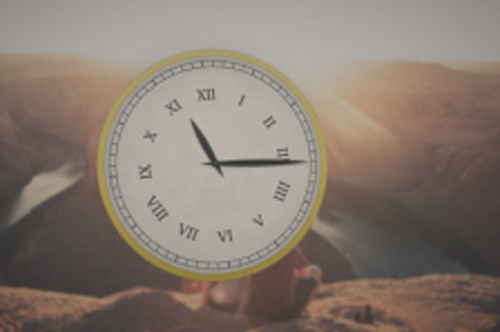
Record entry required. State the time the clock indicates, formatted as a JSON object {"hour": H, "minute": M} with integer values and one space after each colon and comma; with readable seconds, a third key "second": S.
{"hour": 11, "minute": 16}
